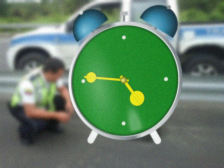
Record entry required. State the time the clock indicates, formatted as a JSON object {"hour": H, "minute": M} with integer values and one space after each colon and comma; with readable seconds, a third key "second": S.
{"hour": 4, "minute": 46}
